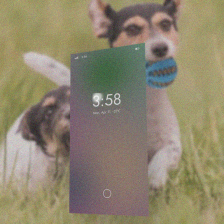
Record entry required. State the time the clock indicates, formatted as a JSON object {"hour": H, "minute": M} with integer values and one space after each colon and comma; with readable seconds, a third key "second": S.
{"hour": 3, "minute": 58}
